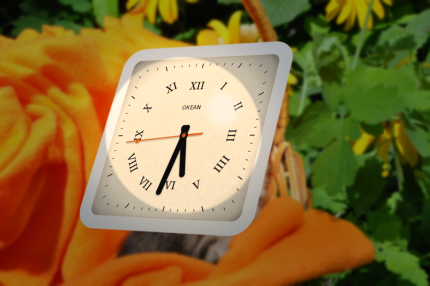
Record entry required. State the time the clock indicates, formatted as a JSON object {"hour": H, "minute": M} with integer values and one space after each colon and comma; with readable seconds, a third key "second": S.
{"hour": 5, "minute": 31, "second": 44}
